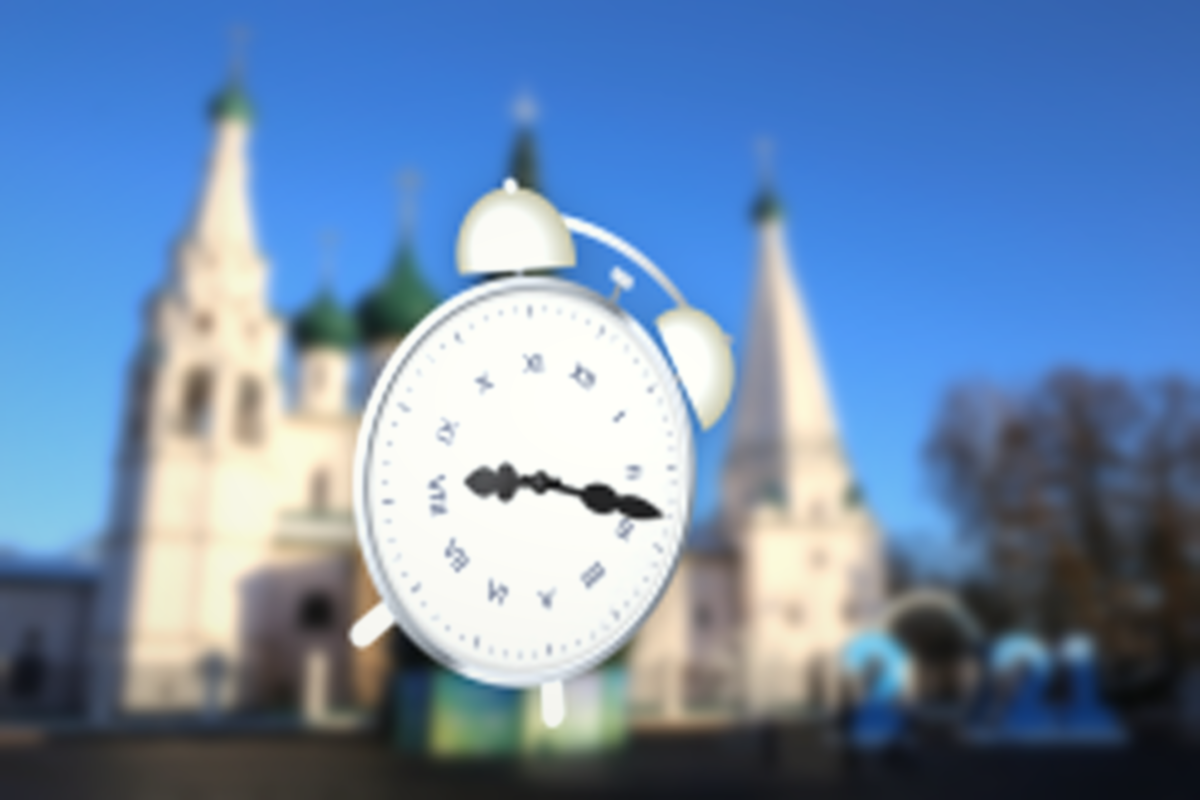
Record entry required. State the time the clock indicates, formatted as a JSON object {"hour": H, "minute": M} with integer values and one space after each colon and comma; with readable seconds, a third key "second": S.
{"hour": 8, "minute": 13}
